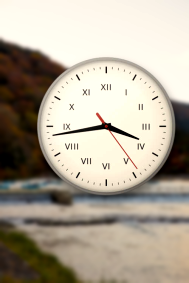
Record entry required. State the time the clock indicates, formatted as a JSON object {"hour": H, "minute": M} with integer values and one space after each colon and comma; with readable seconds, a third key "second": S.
{"hour": 3, "minute": 43, "second": 24}
